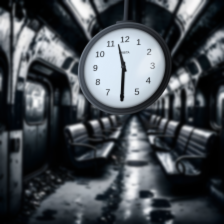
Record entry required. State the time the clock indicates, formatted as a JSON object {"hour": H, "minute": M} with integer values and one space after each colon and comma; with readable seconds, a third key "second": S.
{"hour": 11, "minute": 30}
